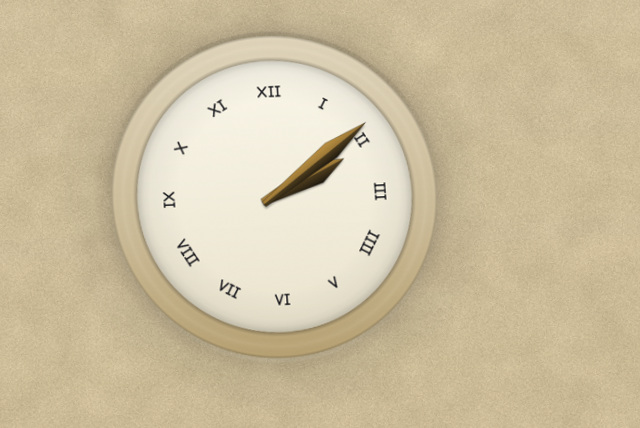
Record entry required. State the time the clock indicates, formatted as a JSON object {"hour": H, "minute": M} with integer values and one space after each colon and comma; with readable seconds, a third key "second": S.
{"hour": 2, "minute": 9}
